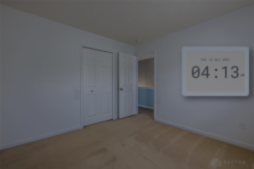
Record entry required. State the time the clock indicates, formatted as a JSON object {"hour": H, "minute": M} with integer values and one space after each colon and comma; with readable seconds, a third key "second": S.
{"hour": 4, "minute": 13}
